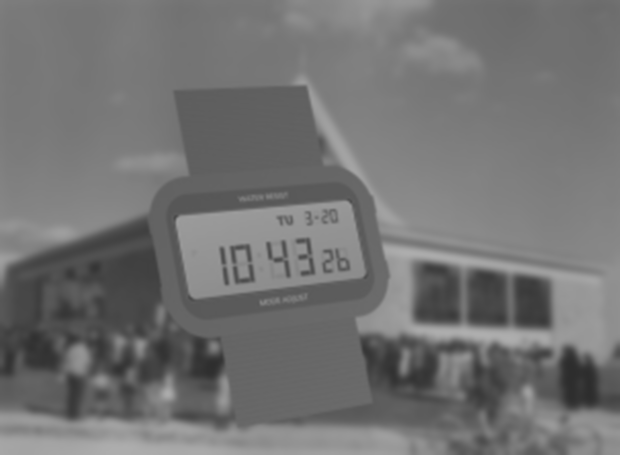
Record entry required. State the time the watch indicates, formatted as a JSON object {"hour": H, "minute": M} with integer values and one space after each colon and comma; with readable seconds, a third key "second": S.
{"hour": 10, "minute": 43, "second": 26}
